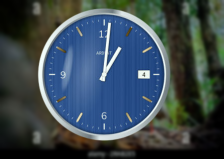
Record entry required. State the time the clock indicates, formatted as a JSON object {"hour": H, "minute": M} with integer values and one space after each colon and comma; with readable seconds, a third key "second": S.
{"hour": 1, "minute": 1}
